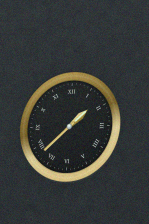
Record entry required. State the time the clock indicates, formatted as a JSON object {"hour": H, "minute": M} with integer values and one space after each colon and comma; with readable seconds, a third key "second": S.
{"hour": 1, "minute": 38}
